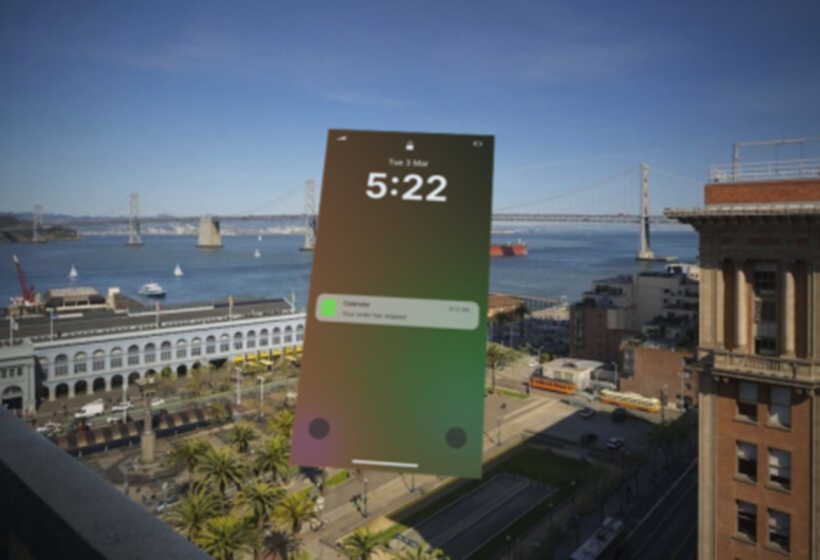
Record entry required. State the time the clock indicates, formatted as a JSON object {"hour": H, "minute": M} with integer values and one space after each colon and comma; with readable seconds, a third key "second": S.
{"hour": 5, "minute": 22}
